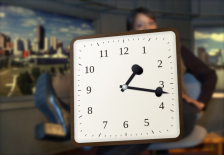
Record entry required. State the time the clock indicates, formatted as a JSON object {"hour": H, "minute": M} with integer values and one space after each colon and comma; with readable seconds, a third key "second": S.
{"hour": 1, "minute": 17}
